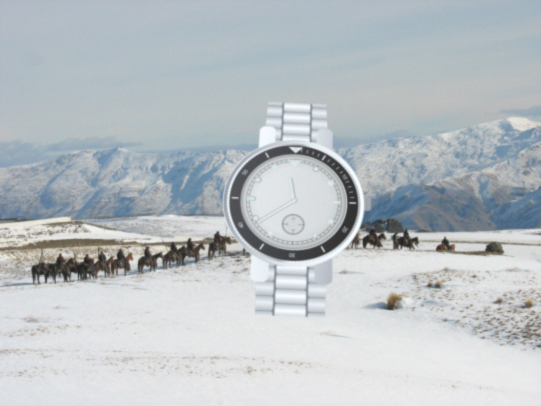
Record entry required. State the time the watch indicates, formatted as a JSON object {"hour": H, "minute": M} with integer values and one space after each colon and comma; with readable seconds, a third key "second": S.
{"hour": 11, "minute": 39}
